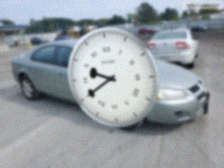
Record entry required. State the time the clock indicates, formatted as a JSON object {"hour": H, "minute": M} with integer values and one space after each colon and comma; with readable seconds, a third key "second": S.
{"hour": 9, "minute": 40}
